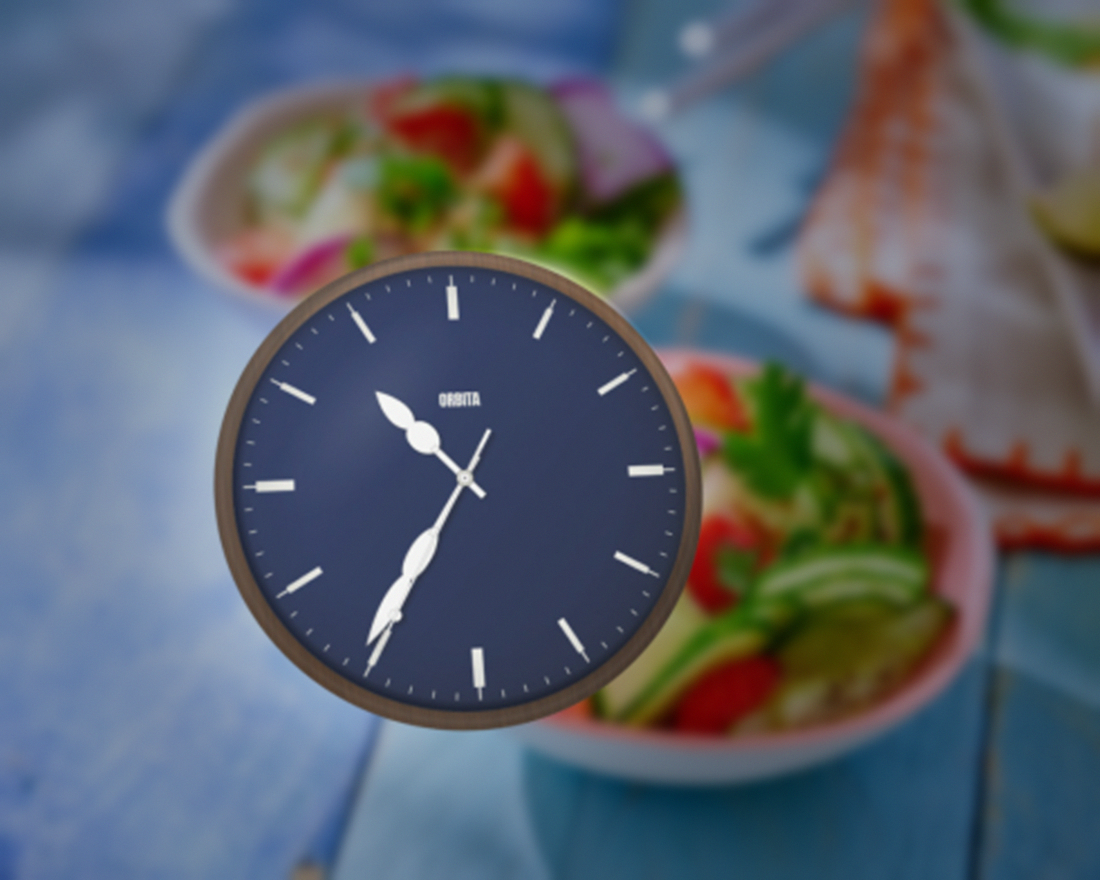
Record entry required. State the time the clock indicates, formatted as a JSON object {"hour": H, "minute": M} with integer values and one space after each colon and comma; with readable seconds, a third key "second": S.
{"hour": 10, "minute": 35, "second": 35}
